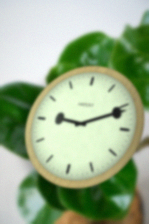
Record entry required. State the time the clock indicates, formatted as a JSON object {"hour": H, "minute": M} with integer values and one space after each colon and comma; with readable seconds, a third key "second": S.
{"hour": 9, "minute": 11}
